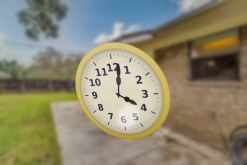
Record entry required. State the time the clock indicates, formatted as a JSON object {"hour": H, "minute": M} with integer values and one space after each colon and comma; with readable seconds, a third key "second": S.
{"hour": 4, "minute": 2}
